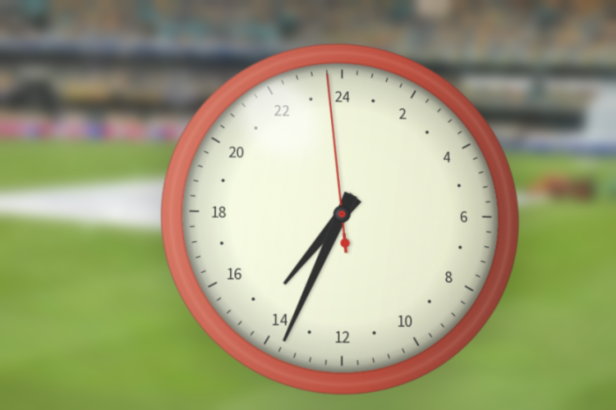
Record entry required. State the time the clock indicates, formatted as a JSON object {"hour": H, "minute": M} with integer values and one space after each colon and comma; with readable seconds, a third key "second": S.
{"hour": 14, "minute": 33, "second": 59}
